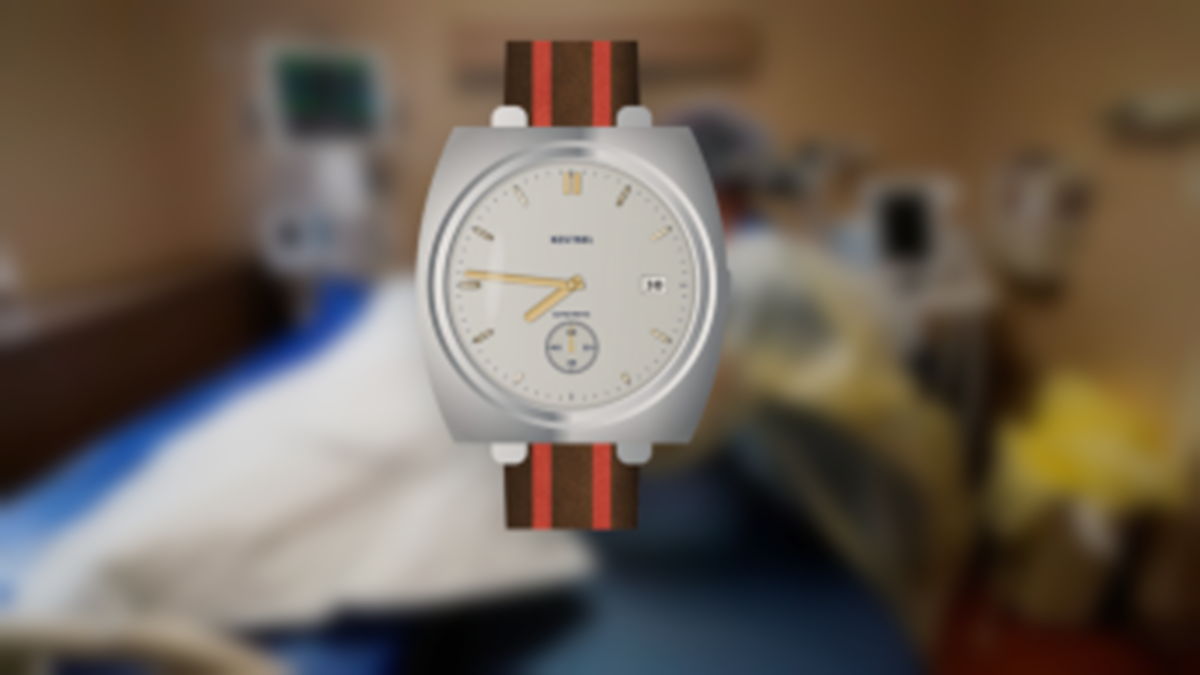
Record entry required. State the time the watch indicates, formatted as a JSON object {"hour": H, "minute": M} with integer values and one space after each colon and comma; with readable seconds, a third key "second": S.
{"hour": 7, "minute": 46}
